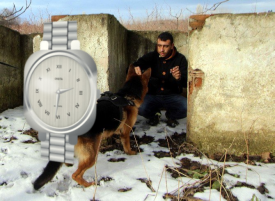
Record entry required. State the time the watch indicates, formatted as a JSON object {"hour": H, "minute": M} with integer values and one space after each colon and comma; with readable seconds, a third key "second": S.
{"hour": 2, "minute": 31}
